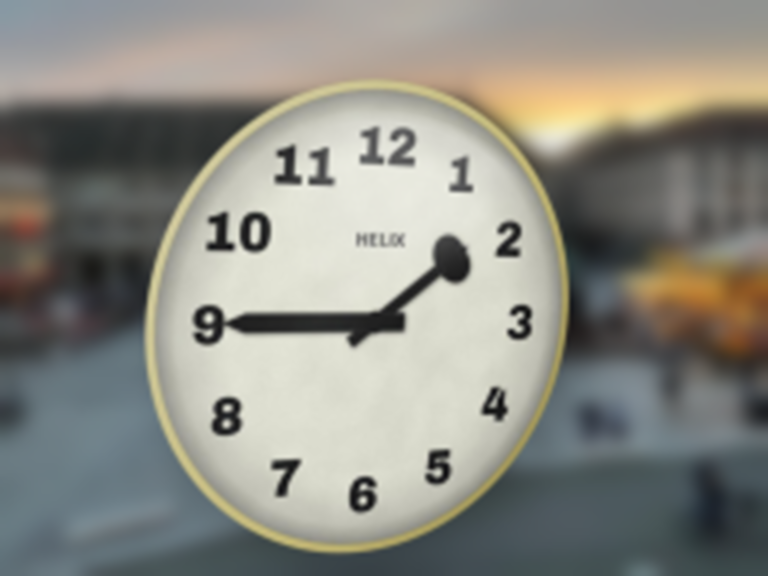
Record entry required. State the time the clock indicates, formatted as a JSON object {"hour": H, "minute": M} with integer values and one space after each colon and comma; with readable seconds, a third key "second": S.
{"hour": 1, "minute": 45}
